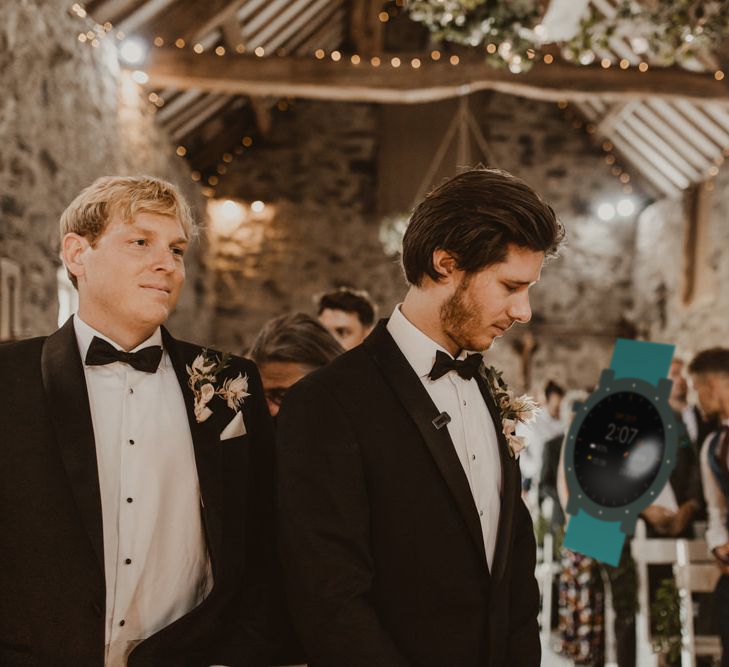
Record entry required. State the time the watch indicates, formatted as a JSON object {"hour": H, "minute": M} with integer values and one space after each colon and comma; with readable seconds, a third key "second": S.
{"hour": 2, "minute": 7}
